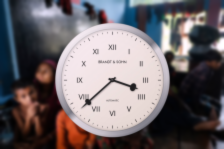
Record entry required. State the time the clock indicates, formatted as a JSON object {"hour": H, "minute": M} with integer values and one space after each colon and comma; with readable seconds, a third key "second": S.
{"hour": 3, "minute": 38}
